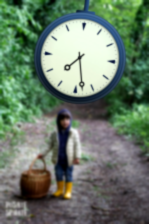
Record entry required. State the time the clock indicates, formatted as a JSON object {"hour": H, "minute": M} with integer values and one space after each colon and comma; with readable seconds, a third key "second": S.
{"hour": 7, "minute": 28}
